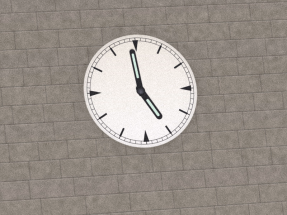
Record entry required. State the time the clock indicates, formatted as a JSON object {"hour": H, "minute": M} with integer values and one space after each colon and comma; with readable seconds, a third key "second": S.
{"hour": 4, "minute": 59}
